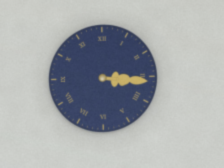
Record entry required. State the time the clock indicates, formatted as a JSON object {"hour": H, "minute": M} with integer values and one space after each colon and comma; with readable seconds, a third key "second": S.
{"hour": 3, "minute": 16}
